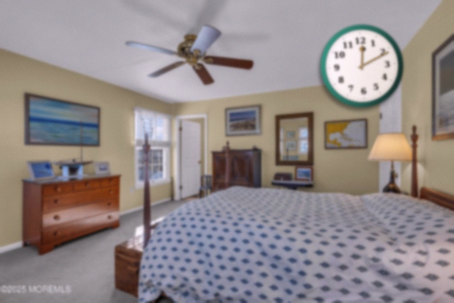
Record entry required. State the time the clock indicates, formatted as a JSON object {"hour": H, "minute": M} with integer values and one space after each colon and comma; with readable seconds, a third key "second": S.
{"hour": 12, "minute": 11}
